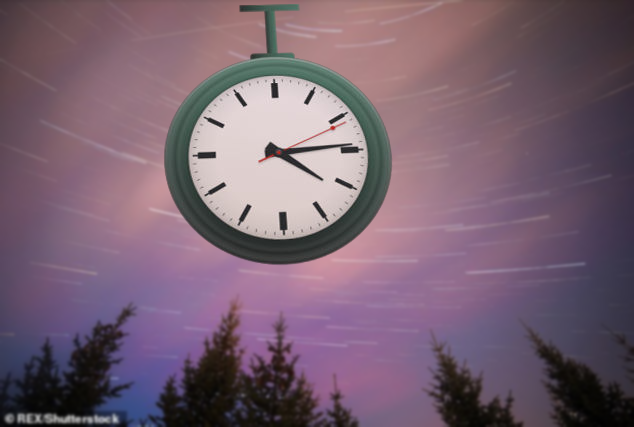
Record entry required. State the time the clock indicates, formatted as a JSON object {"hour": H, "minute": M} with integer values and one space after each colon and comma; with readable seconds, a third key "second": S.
{"hour": 4, "minute": 14, "second": 11}
